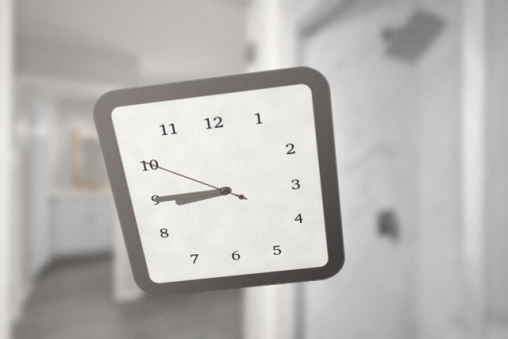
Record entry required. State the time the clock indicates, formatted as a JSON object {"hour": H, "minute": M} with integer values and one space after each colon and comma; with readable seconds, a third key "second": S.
{"hour": 8, "minute": 44, "second": 50}
